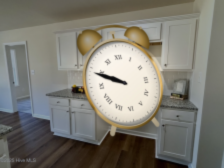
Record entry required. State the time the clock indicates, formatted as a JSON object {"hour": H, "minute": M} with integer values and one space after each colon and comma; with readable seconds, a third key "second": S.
{"hour": 9, "minute": 49}
